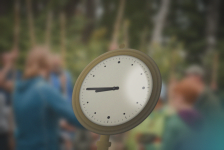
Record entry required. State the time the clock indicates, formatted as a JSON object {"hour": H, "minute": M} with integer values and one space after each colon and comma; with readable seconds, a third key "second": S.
{"hour": 8, "minute": 45}
